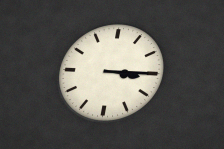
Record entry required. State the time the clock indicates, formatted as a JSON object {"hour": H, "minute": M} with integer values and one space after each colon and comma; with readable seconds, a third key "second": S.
{"hour": 3, "minute": 15}
